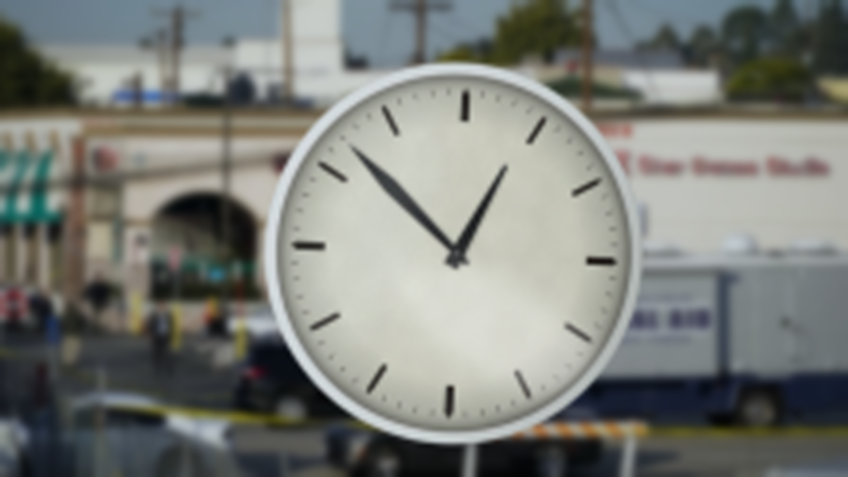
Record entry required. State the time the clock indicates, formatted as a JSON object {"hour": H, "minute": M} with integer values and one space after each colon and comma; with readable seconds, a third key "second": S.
{"hour": 12, "minute": 52}
